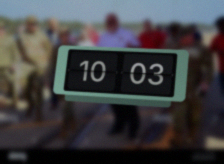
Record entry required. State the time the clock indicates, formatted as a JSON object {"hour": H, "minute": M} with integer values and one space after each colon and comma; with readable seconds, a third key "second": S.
{"hour": 10, "minute": 3}
